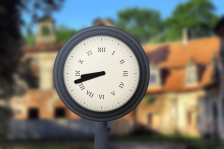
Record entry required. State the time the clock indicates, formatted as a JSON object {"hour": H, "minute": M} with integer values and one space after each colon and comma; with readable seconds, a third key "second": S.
{"hour": 8, "minute": 42}
